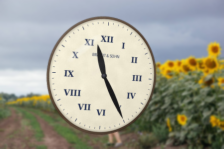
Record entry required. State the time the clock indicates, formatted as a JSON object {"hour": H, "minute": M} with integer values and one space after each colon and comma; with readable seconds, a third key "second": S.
{"hour": 11, "minute": 25}
